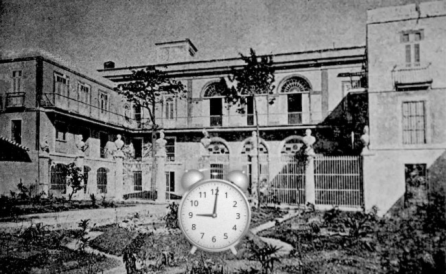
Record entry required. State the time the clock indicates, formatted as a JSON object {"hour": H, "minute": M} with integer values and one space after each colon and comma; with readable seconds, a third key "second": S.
{"hour": 9, "minute": 1}
